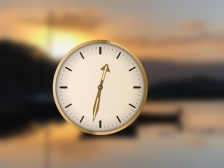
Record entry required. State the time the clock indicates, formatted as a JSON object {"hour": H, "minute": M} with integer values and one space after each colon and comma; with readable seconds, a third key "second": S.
{"hour": 12, "minute": 32}
